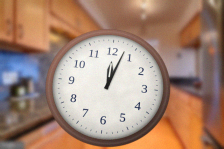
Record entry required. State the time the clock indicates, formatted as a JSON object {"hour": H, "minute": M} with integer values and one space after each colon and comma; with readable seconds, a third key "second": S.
{"hour": 12, "minute": 3}
